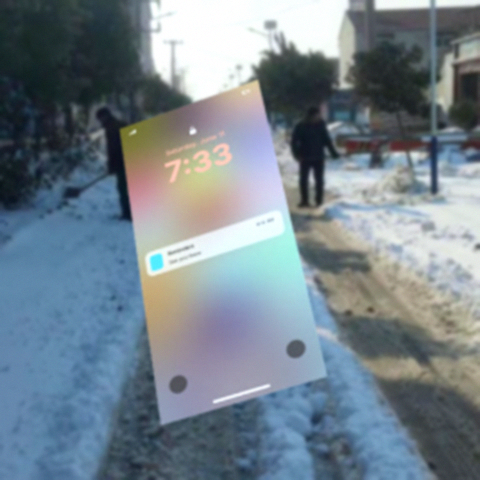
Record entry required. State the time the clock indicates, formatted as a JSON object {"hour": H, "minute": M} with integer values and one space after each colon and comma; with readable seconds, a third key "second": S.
{"hour": 7, "minute": 33}
